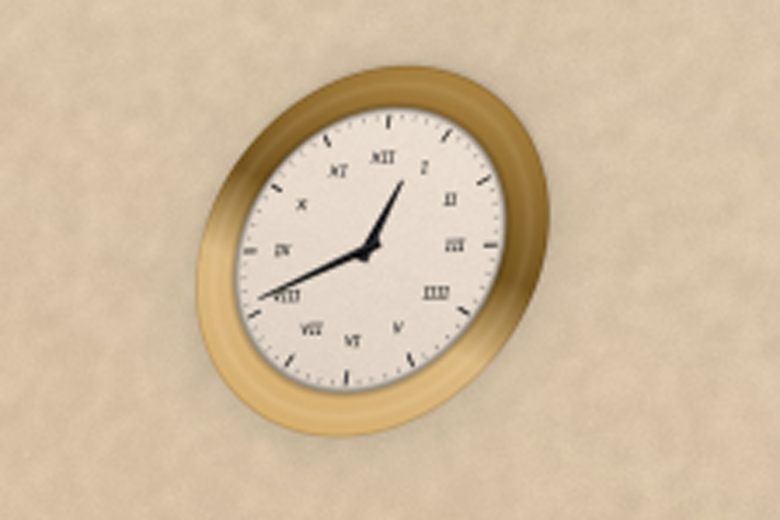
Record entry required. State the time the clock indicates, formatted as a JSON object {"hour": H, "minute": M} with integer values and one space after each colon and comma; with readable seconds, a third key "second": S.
{"hour": 12, "minute": 41}
